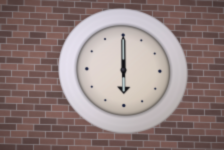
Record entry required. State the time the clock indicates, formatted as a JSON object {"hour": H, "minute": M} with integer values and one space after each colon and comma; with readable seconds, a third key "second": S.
{"hour": 6, "minute": 0}
